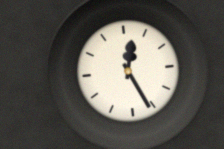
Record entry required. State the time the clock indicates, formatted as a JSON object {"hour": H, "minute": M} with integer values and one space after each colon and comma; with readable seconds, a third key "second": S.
{"hour": 12, "minute": 26}
